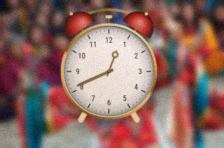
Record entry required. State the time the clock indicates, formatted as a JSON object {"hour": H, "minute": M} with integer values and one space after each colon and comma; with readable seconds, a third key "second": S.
{"hour": 12, "minute": 41}
